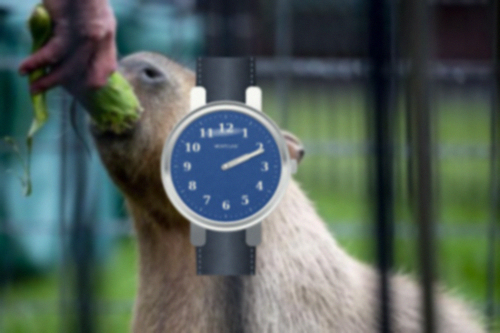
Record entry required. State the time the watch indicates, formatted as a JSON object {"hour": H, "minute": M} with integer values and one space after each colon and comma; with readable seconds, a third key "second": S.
{"hour": 2, "minute": 11}
